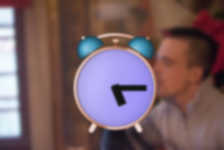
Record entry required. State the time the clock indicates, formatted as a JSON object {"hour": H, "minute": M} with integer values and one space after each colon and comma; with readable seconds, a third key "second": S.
{"hour": 5, "minute": 15}
